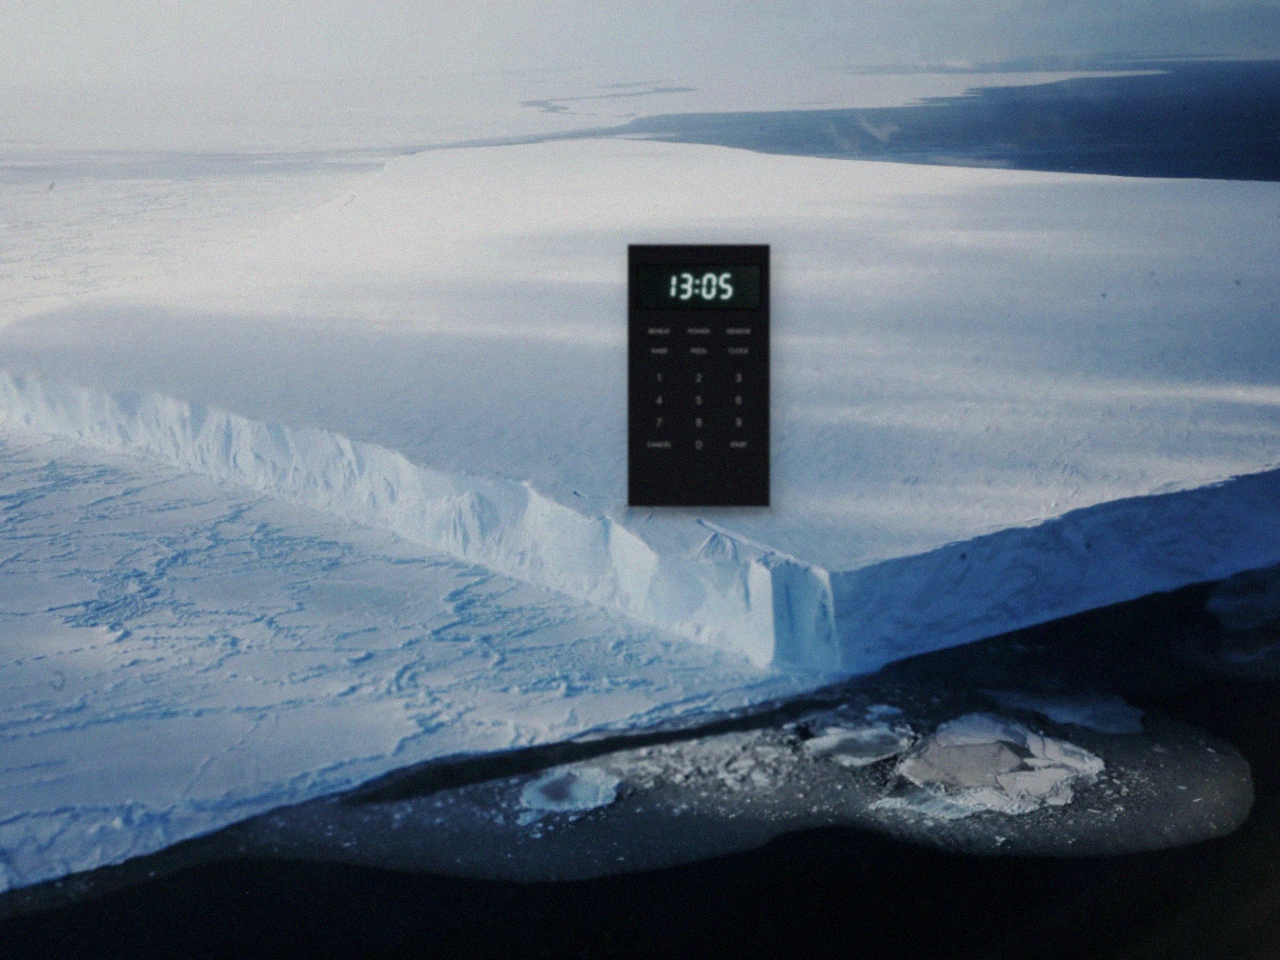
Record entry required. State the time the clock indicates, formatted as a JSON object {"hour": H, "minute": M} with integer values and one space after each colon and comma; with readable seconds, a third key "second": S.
{"hour": 13, "minute": 5}
